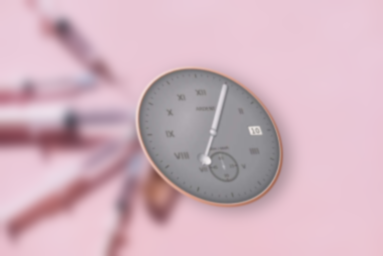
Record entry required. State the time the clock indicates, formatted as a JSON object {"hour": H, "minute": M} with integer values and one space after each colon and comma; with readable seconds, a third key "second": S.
{"hour": 7, "minute": 5}
